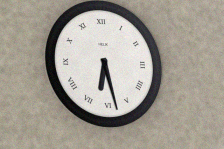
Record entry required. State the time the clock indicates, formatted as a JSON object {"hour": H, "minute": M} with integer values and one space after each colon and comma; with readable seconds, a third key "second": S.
{"hour": 6, "minute": 28}
